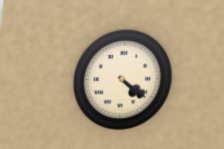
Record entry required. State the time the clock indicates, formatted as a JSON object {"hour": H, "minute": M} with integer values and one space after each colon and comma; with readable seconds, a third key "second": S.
{"hour": 4, "minute": 21}
